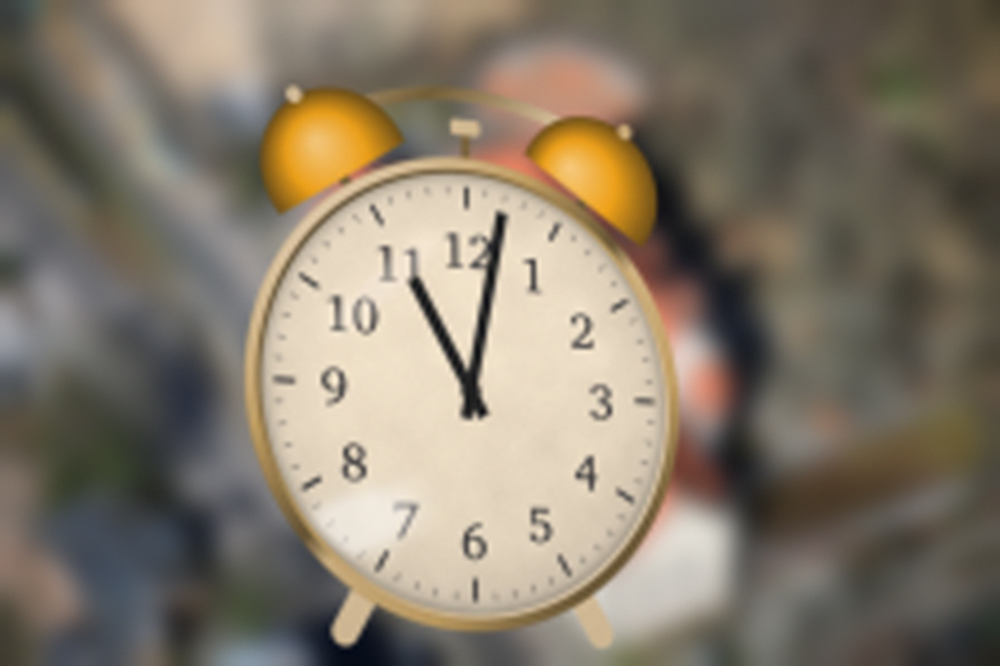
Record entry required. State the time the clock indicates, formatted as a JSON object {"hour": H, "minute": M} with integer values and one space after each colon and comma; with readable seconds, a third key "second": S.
{"hour": 11, "minute": 2}
